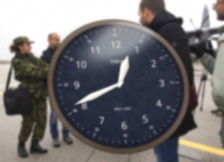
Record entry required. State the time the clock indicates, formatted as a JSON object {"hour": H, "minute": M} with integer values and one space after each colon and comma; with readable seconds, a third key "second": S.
{"hour": 12, "minute": 41}
